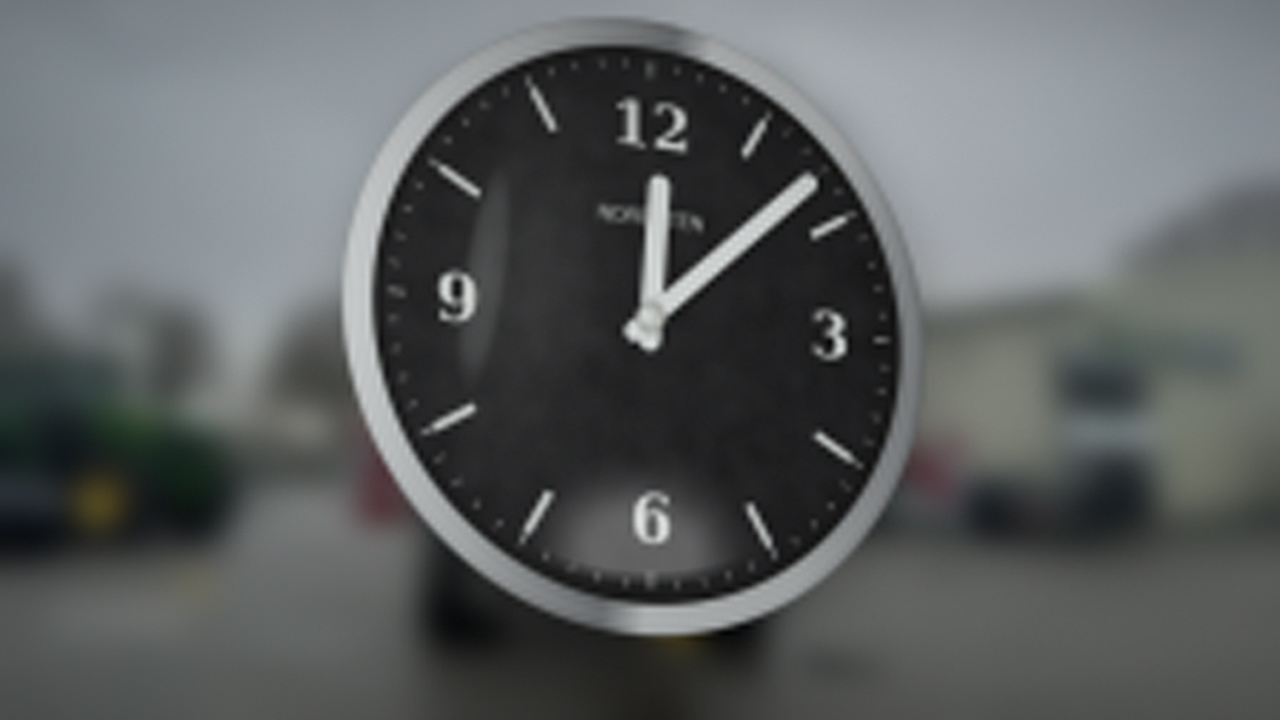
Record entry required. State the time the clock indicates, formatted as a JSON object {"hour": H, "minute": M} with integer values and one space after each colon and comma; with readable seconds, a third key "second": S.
{"hour": 12, "minute": 8}
